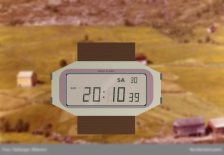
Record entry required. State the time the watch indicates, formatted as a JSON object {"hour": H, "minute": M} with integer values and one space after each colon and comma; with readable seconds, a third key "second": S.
{"hour": 20, "minute": 10, "second": 39}
